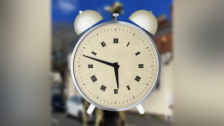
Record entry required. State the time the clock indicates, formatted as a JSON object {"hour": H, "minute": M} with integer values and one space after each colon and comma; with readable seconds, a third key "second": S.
{"hour": 5, "minute": 48}
